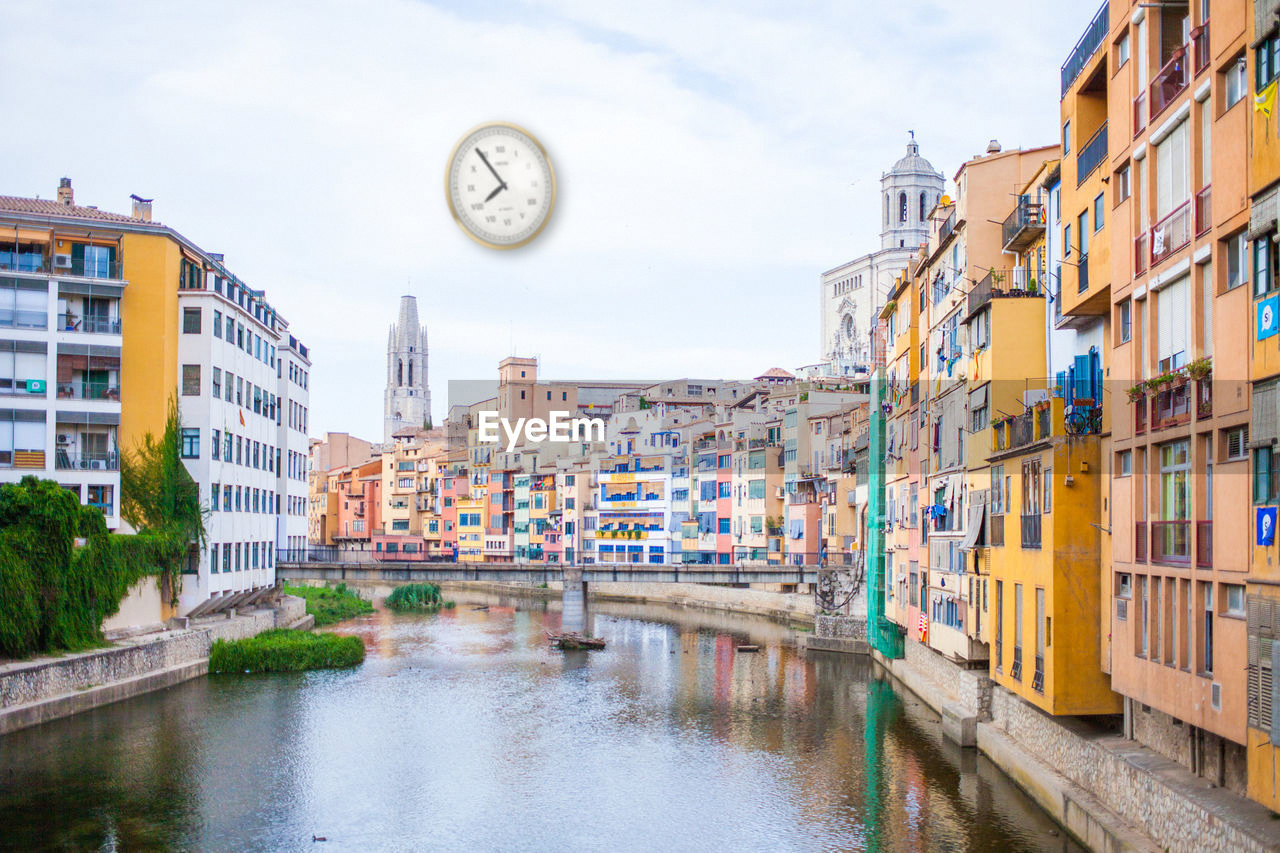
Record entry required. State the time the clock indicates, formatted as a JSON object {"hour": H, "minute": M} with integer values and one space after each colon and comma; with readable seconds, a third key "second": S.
{"hour": 7, "minute": 54}
